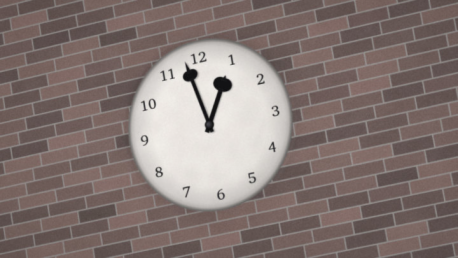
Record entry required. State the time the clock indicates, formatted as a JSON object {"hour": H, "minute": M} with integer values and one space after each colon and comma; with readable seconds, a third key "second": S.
{"hour": 12, "minute": 58}
